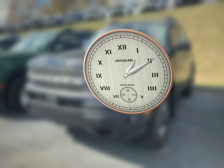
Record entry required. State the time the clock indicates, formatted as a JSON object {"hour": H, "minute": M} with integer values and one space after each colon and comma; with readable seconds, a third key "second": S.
{"hour": 1, "minute": 10}
